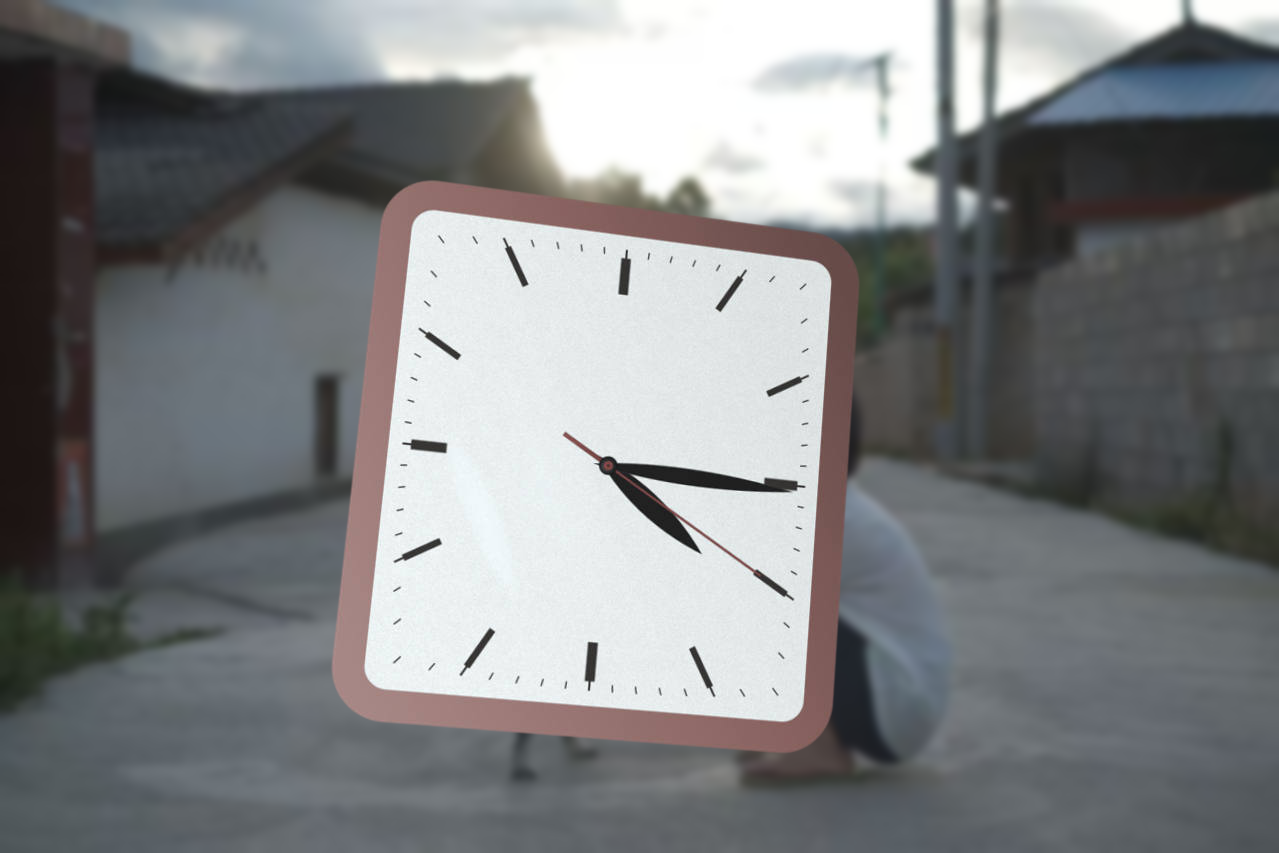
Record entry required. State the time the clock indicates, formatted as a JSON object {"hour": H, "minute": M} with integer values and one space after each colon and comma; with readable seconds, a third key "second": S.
{"hour": 4, "minute": 15, "second": 20}
